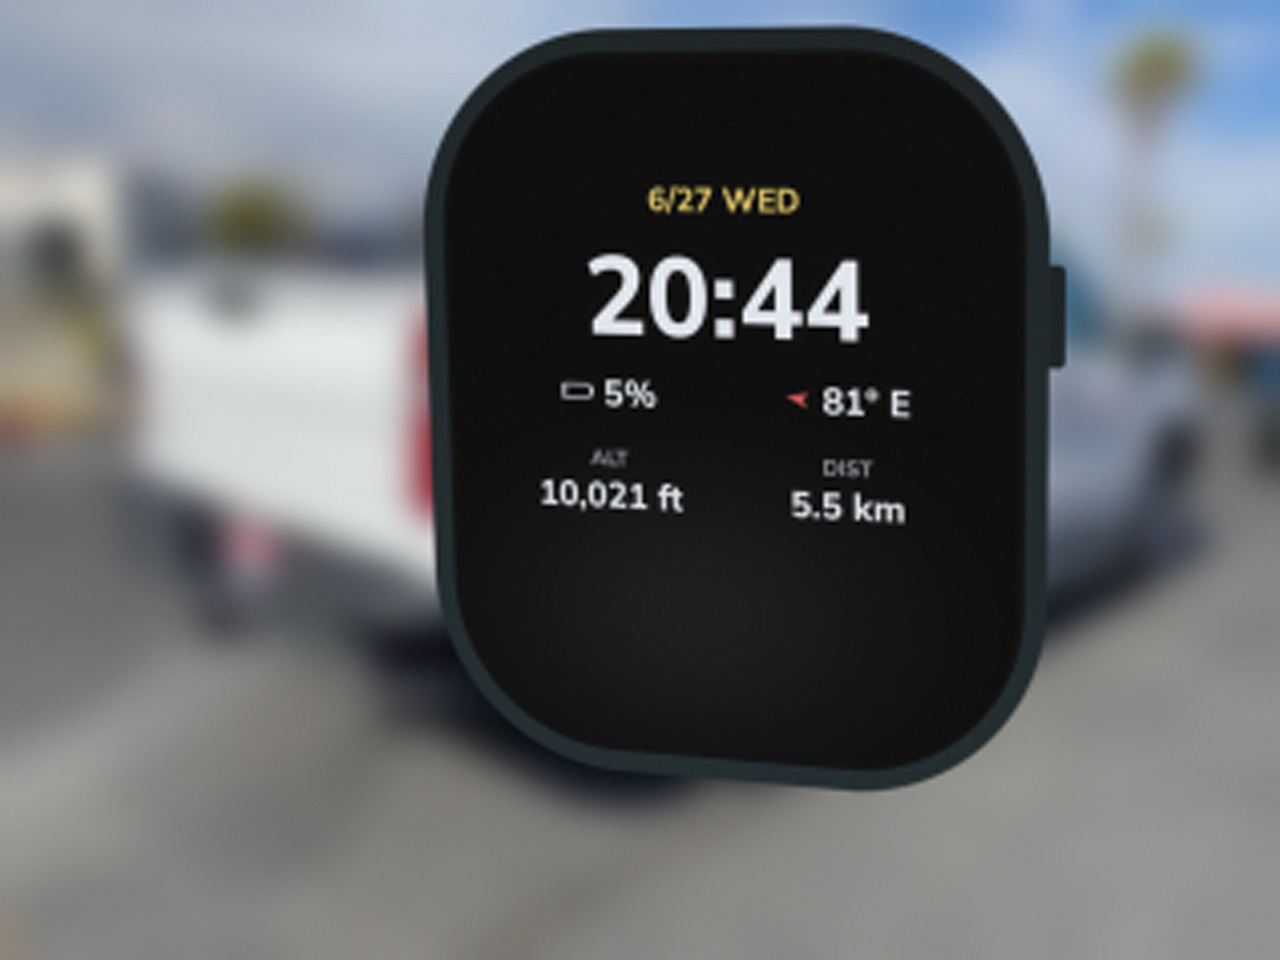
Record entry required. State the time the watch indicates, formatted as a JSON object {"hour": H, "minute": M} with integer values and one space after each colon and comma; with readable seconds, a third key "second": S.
{"hour": 20, "minute": 44}
